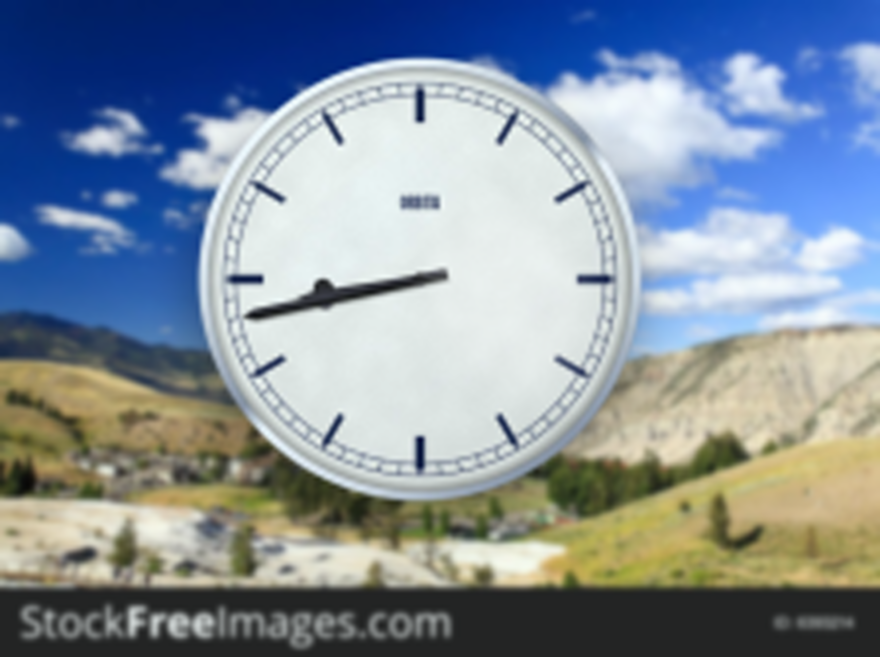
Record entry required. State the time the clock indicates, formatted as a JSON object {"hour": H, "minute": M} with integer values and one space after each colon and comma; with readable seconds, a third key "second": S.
{"hour": 8, "minute": 43}
